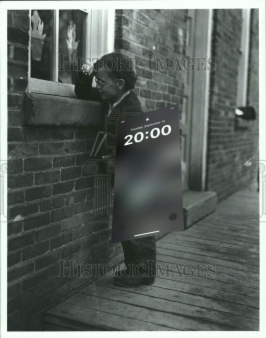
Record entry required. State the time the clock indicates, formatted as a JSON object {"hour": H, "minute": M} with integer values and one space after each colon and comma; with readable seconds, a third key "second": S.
{"hour": 20, "minute": 0}
